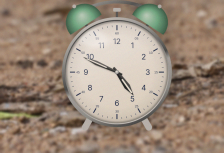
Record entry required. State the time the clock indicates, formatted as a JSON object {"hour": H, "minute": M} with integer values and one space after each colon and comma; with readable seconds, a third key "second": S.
{"hour": 4, "minute": 49}
